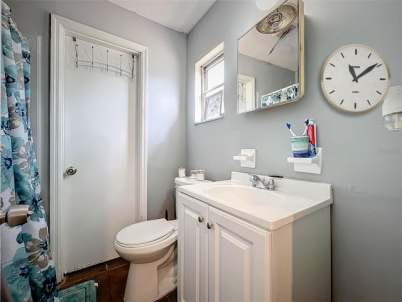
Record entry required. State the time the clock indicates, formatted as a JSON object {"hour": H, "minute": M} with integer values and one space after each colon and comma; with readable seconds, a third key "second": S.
{"hour": 11, "minute": 9}
